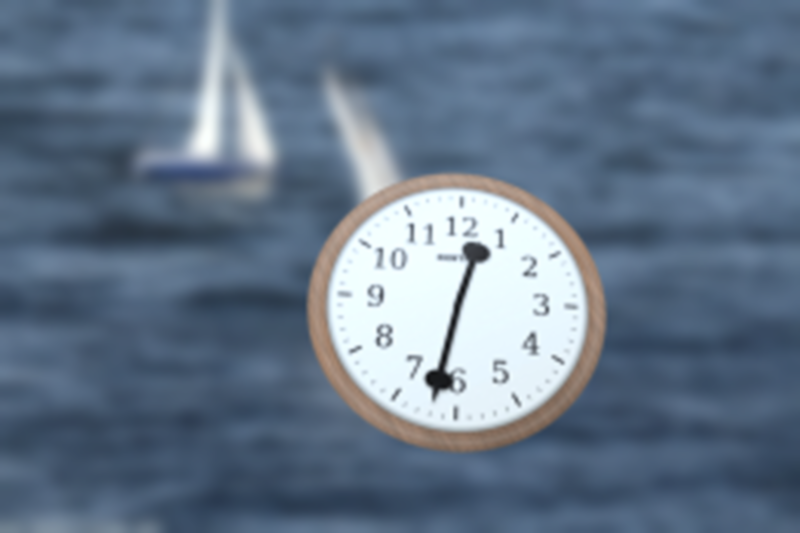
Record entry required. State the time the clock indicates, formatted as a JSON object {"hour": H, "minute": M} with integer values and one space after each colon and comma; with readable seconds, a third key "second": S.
{"hour": 12, "minute": 32}
